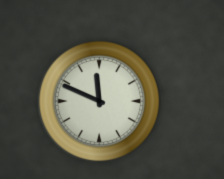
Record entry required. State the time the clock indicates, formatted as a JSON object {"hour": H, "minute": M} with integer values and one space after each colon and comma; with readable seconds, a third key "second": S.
{"hour": 11, "minute": 49}
